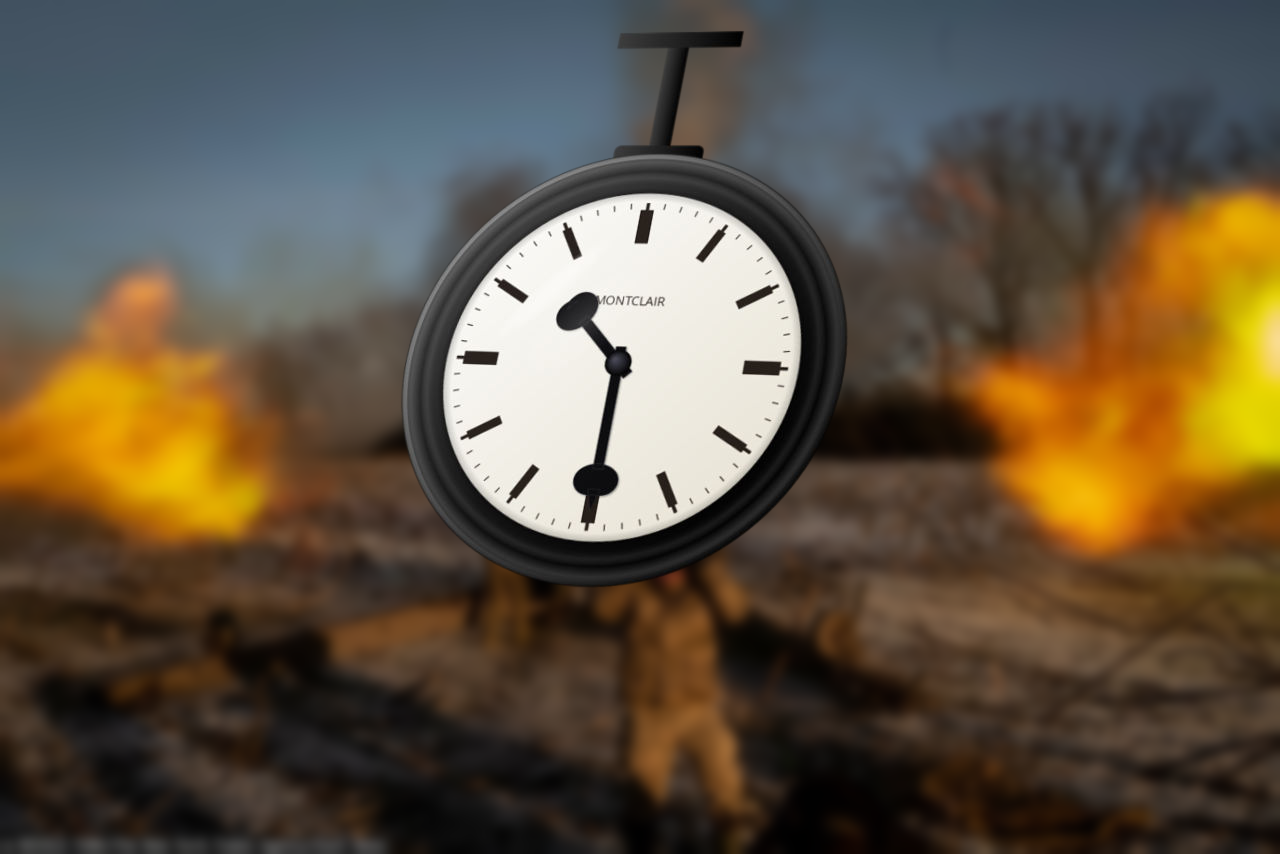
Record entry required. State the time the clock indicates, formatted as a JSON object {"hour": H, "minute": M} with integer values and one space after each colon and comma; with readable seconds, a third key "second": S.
{"hour": 10, "minute": 30}
